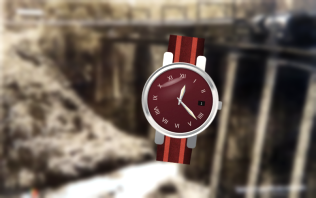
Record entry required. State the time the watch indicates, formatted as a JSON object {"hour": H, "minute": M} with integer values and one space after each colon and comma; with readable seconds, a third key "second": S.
{"hour": 12, "minute": 22}
